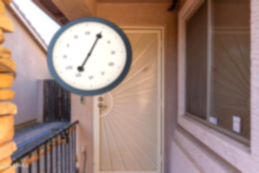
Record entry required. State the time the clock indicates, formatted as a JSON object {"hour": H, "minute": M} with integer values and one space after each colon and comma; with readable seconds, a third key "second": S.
{"hour": 7, "minute": 5}
